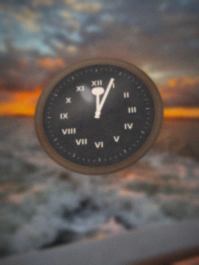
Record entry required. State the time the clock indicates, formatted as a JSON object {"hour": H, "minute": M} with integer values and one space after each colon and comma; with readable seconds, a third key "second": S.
{"hour": 12, "minute": 4}
